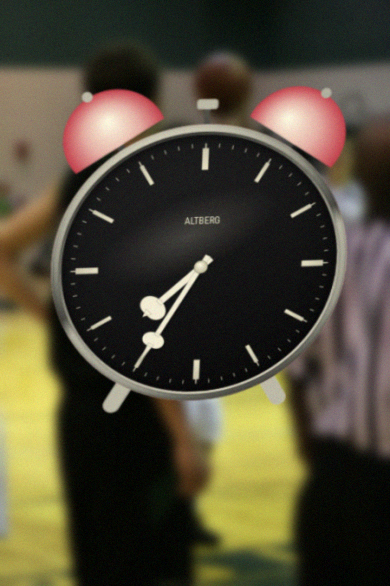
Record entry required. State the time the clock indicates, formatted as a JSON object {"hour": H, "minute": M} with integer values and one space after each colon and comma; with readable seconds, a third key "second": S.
{"hour": 7, "minute": 35}
